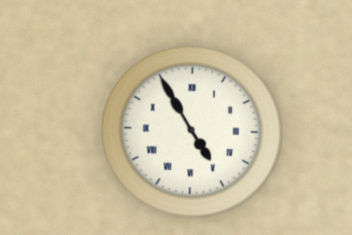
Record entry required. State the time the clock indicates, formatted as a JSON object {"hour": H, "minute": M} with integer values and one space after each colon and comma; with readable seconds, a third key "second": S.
{"hour": 4, "minute": 55}
